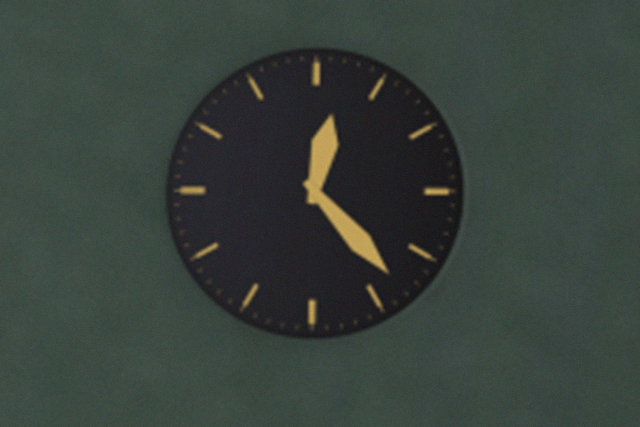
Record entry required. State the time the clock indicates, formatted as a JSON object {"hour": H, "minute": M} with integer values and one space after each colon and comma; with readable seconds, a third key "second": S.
{"hour": 12, "minute": 23}
